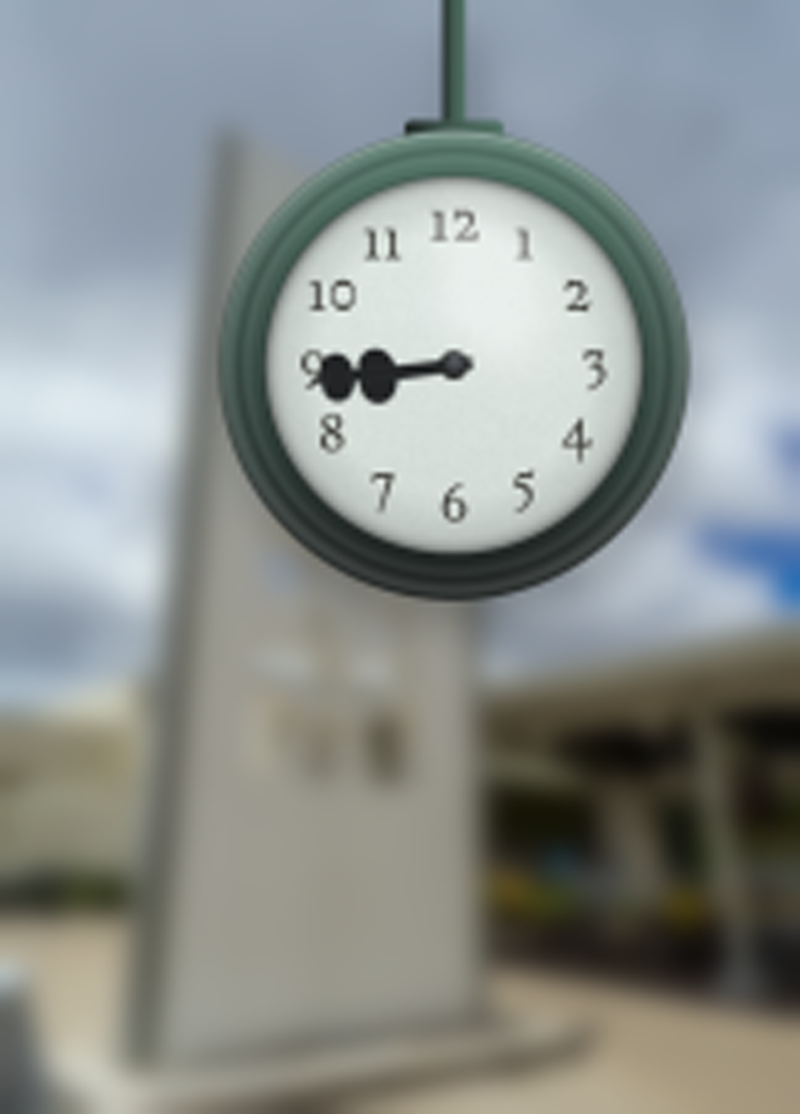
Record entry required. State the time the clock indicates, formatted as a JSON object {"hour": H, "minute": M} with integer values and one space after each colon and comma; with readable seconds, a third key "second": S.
{"hour": 8, "minute": 44}
